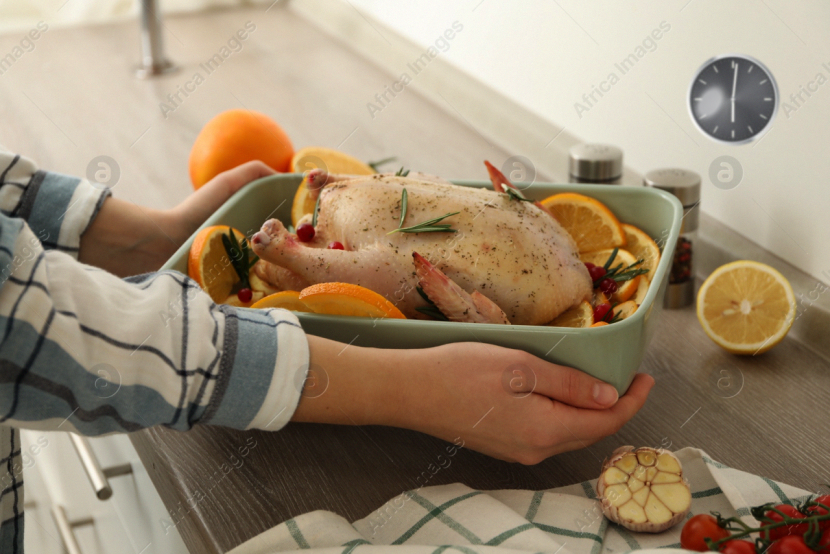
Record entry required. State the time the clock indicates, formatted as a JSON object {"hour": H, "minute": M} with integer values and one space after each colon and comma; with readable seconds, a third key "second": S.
{"hour": 6, "minute": 1}
